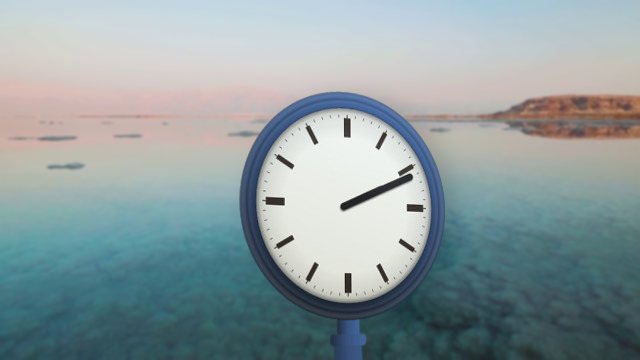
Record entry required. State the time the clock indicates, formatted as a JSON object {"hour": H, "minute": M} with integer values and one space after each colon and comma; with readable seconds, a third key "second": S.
{"hour": 2, "minute": 11}
